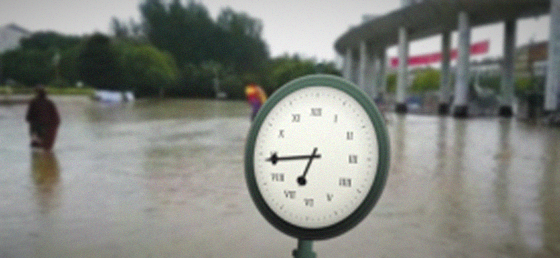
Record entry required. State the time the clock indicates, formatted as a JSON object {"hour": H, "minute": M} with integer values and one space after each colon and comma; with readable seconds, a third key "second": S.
{"hour": 6, "minute": 44}
